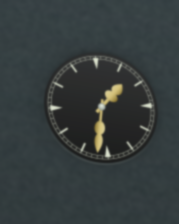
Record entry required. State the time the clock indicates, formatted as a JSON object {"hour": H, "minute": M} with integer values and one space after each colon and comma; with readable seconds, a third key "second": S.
{"hour": 1, "minute": 32}
